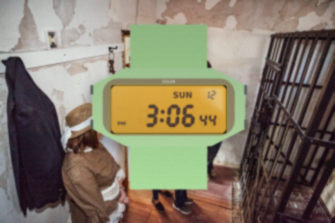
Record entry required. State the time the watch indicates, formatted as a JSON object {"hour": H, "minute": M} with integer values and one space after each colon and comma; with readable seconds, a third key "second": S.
{"hour": 3, "minute": 6, "second": 44}
